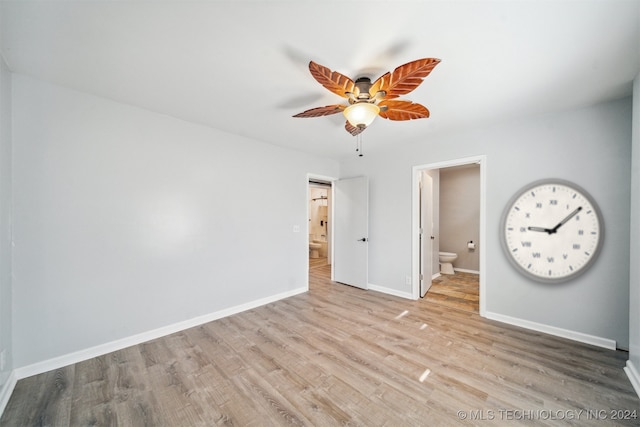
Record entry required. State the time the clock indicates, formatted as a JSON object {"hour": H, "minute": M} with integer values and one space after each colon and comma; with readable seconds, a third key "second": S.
{"hour": 9, "minute": 8}
